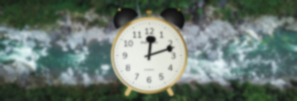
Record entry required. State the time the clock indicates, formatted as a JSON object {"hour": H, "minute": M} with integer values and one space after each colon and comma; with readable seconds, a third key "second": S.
{"hour": 12, "minute": 12}
